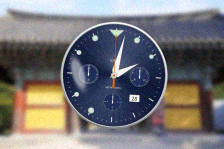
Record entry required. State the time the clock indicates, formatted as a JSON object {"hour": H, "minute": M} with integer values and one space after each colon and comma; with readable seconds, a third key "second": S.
{"hour": 2, "minute": 2}
